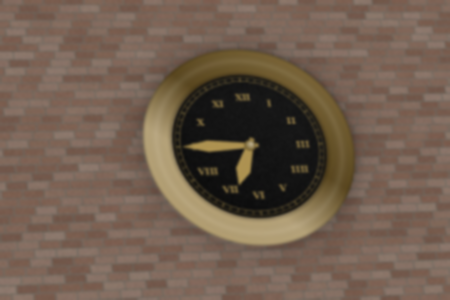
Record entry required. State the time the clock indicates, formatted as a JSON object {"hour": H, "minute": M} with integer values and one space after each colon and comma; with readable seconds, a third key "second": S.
{"hour": 6, "minute": 45}
